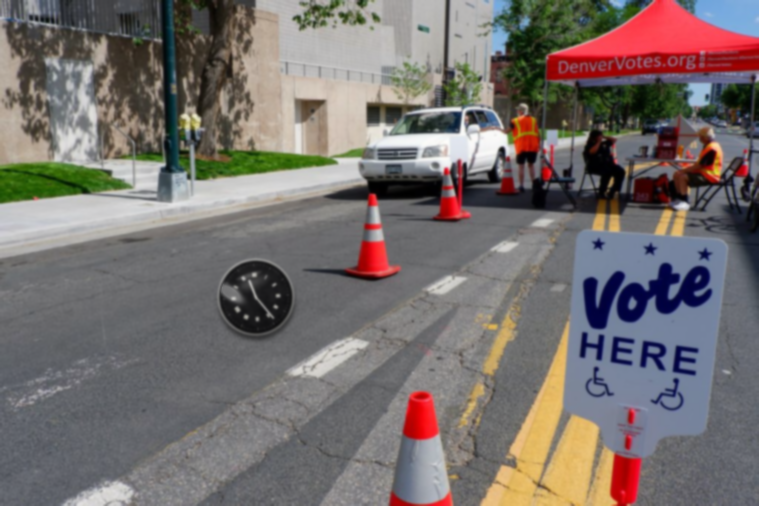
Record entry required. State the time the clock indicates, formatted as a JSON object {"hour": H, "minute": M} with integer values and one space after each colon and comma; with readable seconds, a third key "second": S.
{"hour": 11, "minute": 24}
